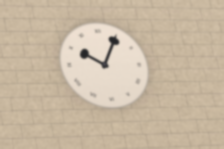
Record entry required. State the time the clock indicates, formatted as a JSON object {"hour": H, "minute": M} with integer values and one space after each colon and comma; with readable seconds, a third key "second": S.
{"hour": 10, "minute": 5}
